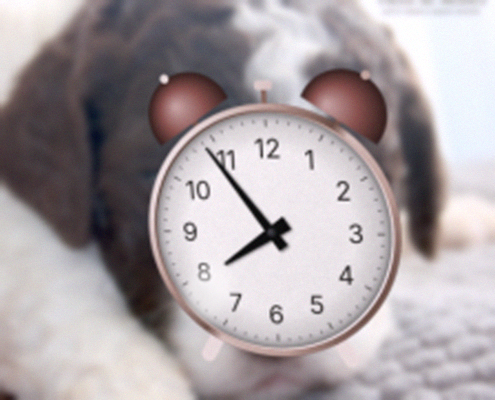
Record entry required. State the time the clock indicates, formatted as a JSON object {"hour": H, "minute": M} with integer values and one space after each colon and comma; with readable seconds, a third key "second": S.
{"hour": 7, "minute": 54}
